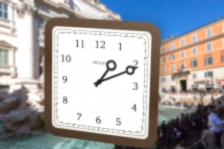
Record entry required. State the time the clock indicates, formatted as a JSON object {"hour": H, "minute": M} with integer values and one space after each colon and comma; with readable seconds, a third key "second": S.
{"hour": 1, "minute": 11}
